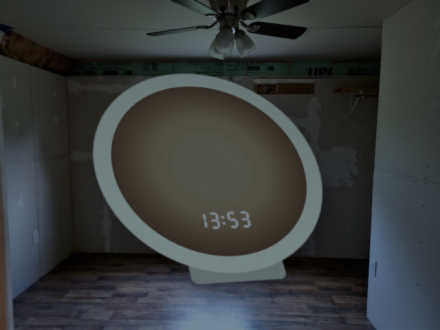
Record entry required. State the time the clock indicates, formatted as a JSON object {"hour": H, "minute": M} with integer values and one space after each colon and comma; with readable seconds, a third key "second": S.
{"hour": 13, "minute": 53}
